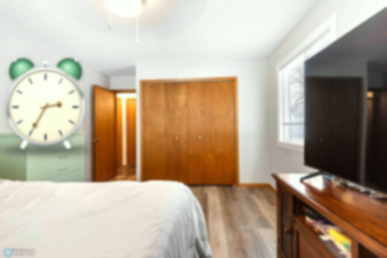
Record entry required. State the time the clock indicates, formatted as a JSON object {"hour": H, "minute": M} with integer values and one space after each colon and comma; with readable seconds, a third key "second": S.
{"hour": 2, "minute": 35}
